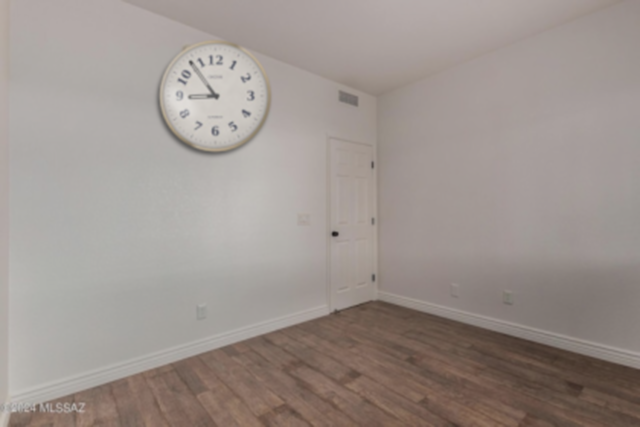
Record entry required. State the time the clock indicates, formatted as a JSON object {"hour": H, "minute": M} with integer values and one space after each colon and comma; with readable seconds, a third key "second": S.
{"hour": 8, "minute": 54}
